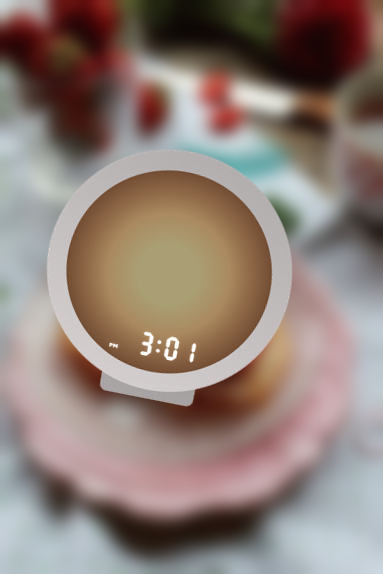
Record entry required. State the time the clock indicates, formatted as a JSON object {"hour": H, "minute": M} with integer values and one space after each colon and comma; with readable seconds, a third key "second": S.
{"hour": 3, "minute": 1}
